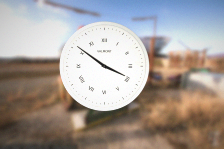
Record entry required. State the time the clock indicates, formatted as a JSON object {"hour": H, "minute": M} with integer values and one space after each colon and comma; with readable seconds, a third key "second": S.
{"hour": 3, "minute": 51}
